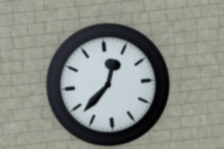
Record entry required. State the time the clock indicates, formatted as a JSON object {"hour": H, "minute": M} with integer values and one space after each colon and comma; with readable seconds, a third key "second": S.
{"hour": 12, "minute": 38}
